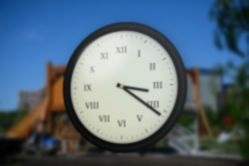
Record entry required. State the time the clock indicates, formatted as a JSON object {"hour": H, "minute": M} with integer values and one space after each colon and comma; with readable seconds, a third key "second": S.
{"hour": 3, "minute": 21}
